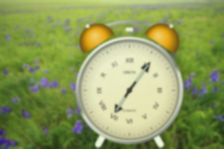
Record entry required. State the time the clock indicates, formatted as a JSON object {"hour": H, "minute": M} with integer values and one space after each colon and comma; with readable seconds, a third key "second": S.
{"hour": 7, "minute": 6}
